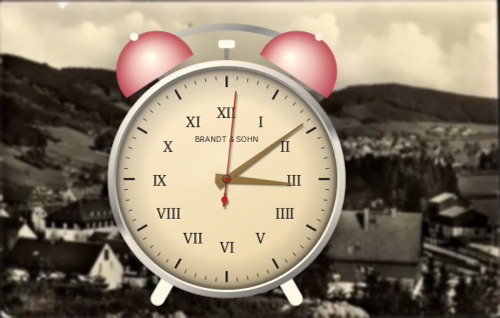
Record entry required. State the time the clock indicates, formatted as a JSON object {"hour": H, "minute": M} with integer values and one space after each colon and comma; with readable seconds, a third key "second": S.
{"hour": 3, "minute": 9, "second": 1}
